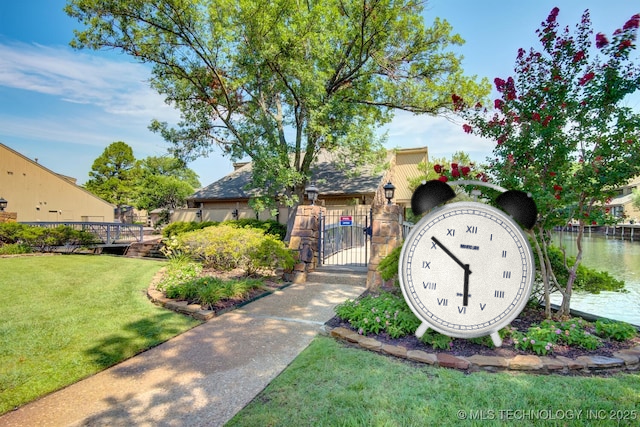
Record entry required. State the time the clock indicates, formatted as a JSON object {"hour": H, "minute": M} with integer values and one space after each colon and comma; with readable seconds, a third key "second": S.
{"hour": 5, "minute": 51}
